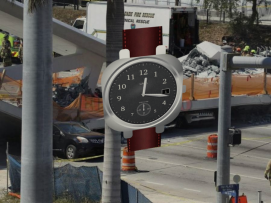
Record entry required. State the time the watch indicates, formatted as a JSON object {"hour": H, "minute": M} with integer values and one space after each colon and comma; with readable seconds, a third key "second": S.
{"hour": 12, "minute": 17}
